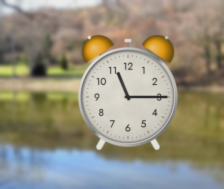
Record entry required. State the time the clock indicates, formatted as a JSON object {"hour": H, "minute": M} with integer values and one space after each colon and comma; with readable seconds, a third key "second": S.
{"hour": 11, "minute": 15}
